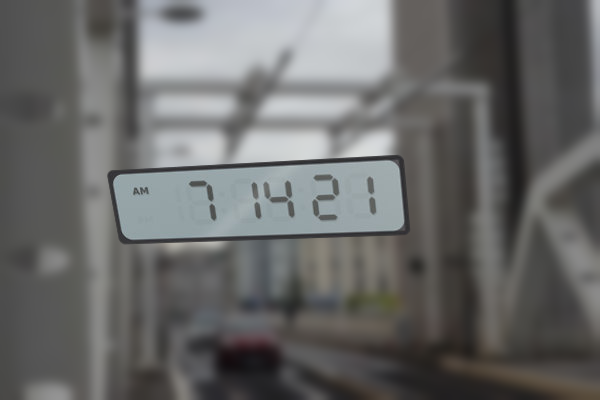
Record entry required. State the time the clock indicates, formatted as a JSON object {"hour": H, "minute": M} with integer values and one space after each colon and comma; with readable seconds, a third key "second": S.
{"hour": 7, "minute": 14, "second": 21}
